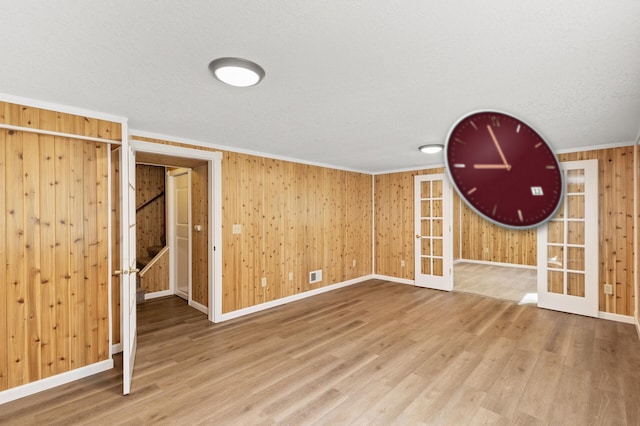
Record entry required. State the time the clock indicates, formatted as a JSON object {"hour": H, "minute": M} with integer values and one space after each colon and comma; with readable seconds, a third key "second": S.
{"hour": 8, "minute": 58}
